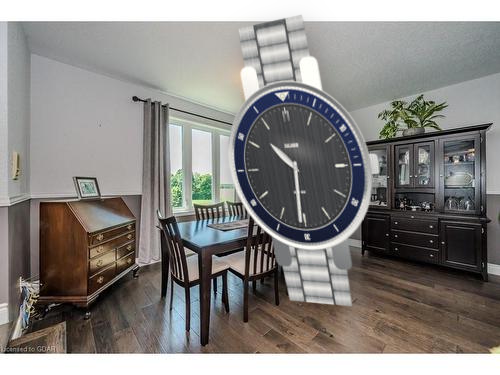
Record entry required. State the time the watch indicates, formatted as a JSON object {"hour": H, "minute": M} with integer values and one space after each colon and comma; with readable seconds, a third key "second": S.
{"hour": 10, "minute": 31}
